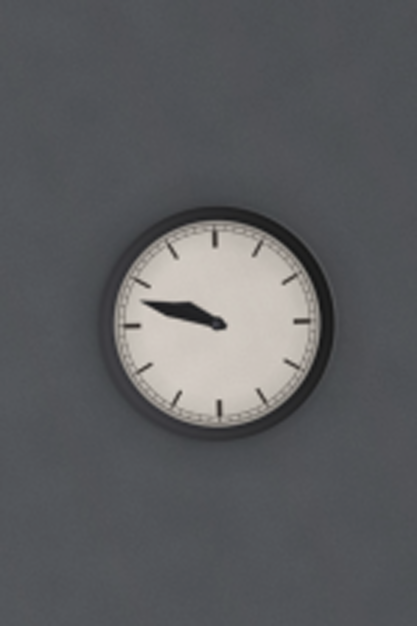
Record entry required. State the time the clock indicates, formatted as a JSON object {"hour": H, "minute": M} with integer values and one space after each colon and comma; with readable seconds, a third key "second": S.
{"hour": 9, "minute": 48}
